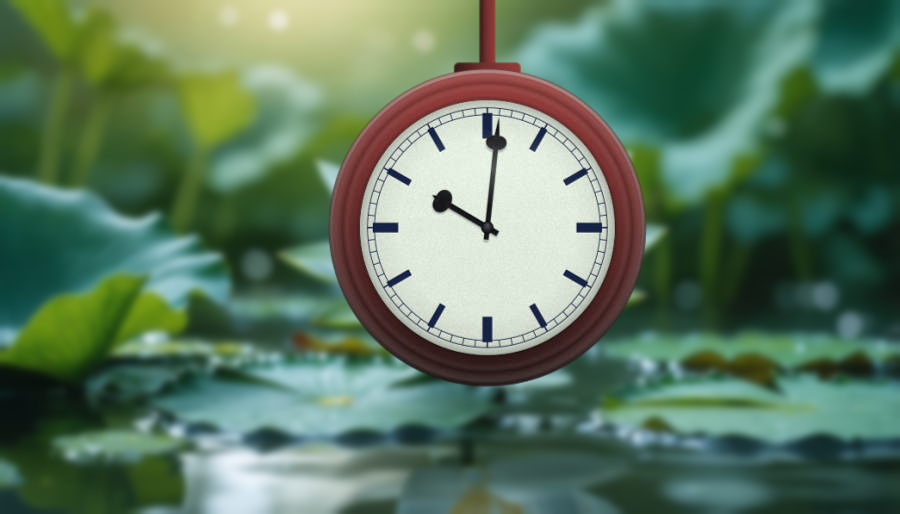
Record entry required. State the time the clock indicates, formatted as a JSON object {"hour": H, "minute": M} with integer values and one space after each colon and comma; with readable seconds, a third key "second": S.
{"hour": 10, "minute": 1}
